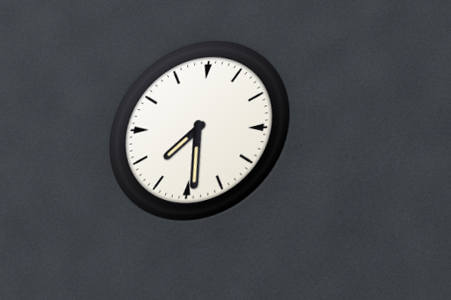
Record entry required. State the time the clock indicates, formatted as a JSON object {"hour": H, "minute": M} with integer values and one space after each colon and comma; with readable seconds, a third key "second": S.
{"hour": 7, "minute": 29}
